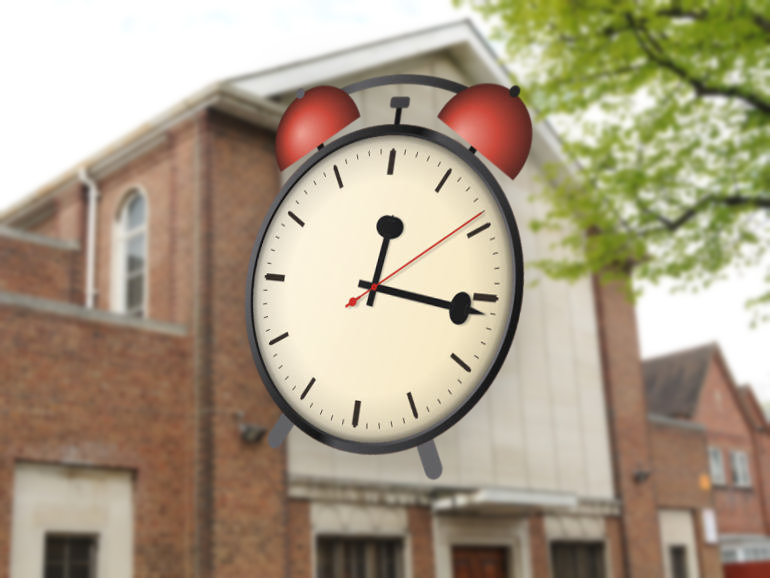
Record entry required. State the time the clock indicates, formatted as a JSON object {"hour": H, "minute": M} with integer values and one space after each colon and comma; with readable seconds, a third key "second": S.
{"hour": 12, "minute": 16, "second": 9}
